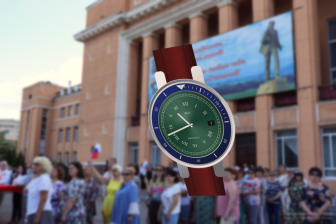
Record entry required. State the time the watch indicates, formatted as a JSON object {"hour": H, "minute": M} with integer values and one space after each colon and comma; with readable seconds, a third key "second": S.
{"hour": 10, "minute": 42}
